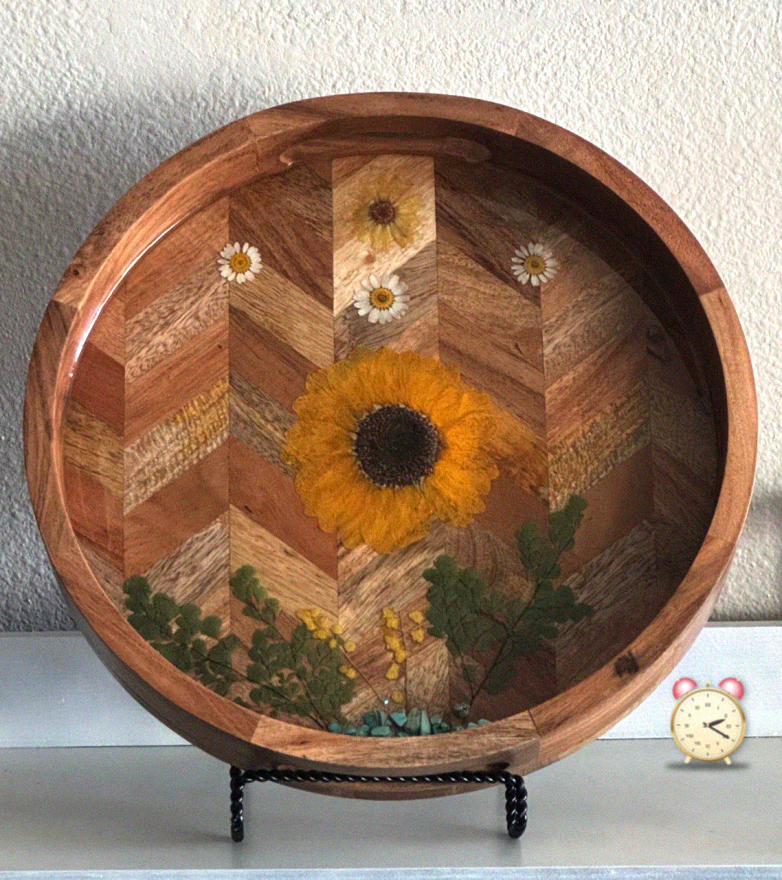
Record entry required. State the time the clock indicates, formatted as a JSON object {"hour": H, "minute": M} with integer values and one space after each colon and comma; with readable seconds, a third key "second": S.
{"hour": 2, "minute": 20}
